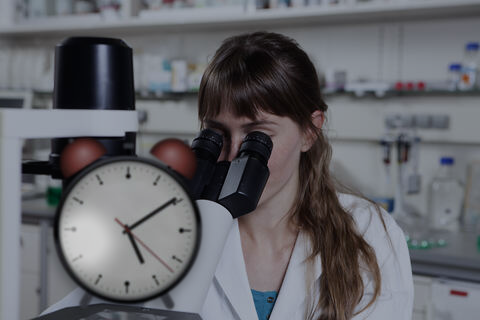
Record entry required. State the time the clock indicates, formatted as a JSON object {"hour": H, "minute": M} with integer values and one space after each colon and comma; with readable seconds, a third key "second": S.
{"hour": 5, "minute": 9, "second": 22}
